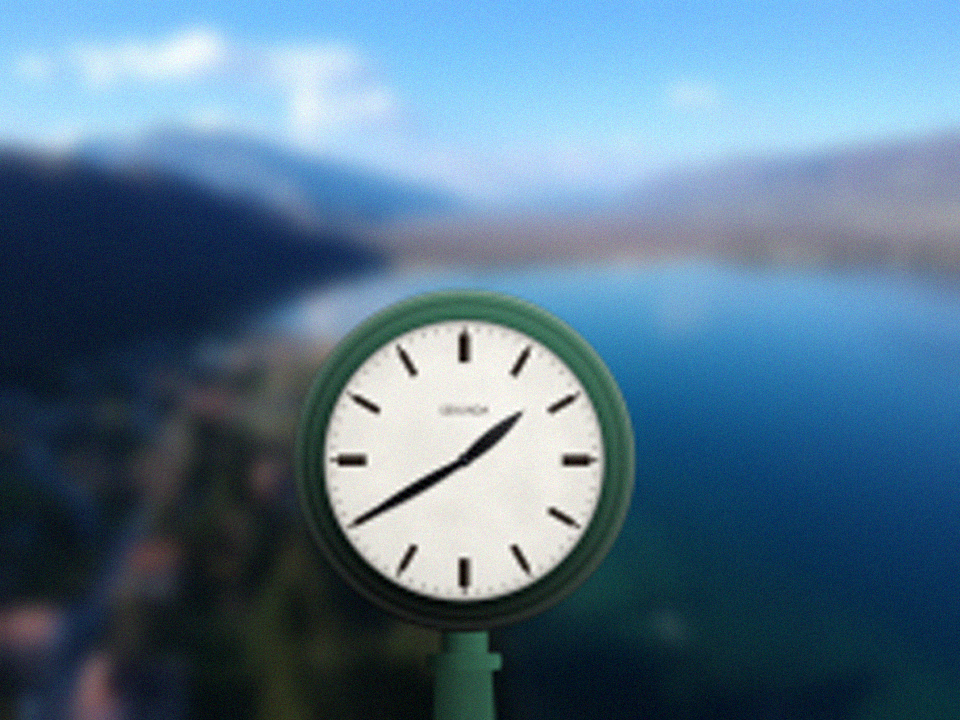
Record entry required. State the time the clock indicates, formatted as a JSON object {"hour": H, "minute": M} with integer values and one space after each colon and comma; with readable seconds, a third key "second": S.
{"hour": 1, "minute": 40}
